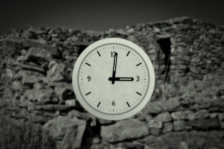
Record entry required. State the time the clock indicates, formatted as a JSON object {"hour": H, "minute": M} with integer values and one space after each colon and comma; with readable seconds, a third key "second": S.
{"hour": 3, "minute": 1}
